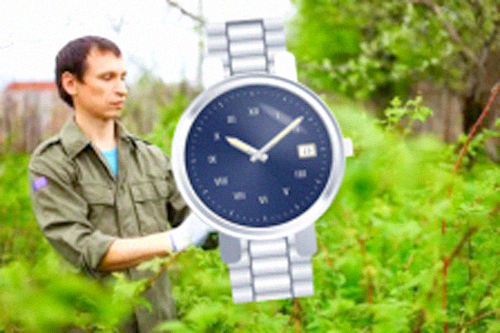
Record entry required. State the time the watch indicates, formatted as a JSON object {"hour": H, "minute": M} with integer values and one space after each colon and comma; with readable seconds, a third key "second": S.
{"hour": 10, "minute": 9}
